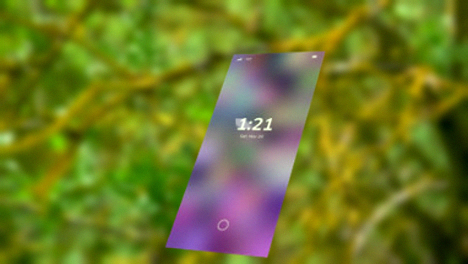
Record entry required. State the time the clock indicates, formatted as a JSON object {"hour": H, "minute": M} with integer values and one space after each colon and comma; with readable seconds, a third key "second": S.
{"hour": 1, "minute": 21}
